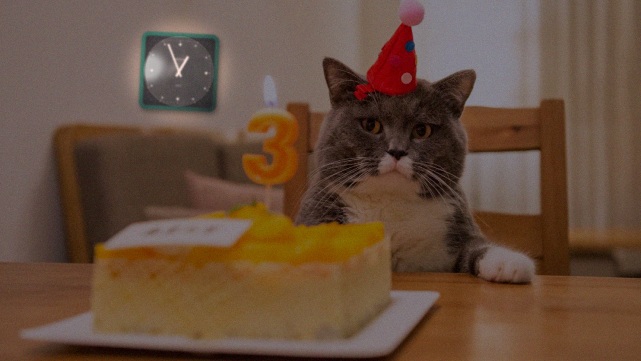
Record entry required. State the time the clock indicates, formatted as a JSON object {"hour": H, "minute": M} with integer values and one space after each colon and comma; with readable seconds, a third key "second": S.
{"hour": 12, "minute": 56}
